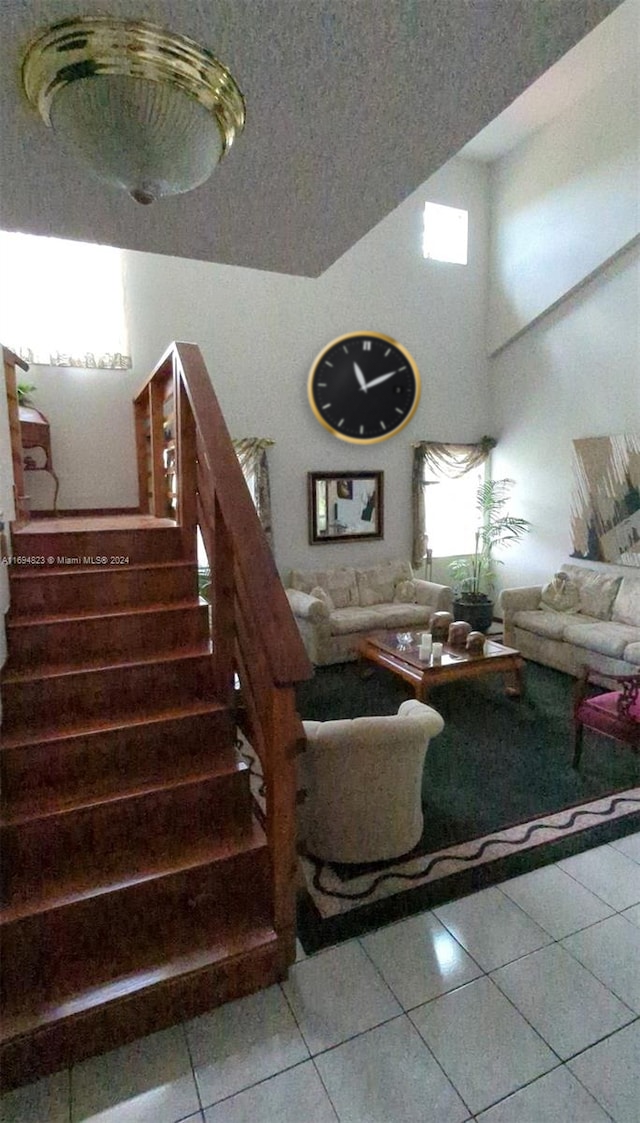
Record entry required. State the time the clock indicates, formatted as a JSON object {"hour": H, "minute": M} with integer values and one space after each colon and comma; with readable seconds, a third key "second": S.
{"hour": 11, "minute": 10}
